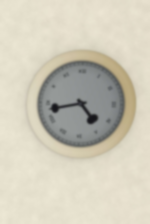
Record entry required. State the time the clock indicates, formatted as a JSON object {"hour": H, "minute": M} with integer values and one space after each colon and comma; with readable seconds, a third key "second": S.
{"hour": 4, "minute": 43}
